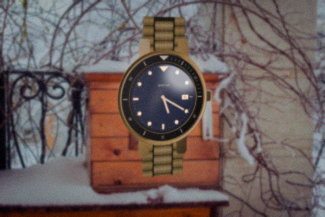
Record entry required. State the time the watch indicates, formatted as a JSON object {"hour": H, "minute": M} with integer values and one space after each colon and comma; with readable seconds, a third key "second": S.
{"hour": 5, "minute": 20}
